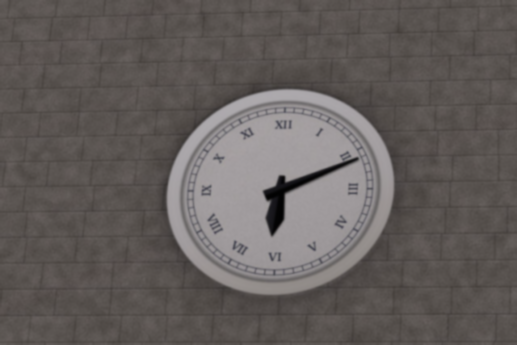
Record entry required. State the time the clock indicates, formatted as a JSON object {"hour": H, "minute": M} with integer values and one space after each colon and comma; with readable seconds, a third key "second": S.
{"hour": 6, "minute": 11}
